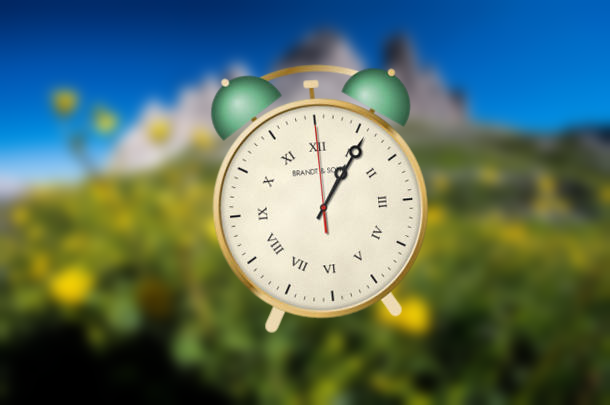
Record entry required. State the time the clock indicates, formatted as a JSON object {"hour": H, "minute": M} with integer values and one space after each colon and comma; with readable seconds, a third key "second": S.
{"hour": 1, "minute": 6, "second": 0}
